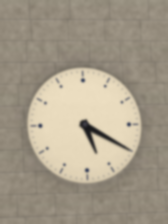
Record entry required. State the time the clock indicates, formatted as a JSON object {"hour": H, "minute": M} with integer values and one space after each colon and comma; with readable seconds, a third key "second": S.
{"hour": 5, "minute": 20}
